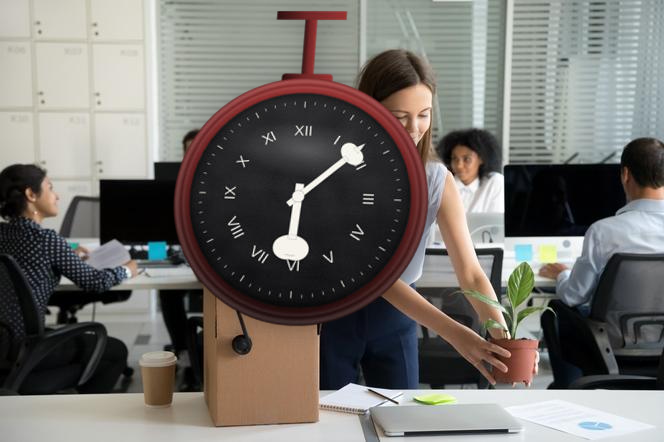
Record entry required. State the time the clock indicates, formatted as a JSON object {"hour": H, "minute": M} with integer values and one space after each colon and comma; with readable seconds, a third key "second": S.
{"hour": 6, "minute": 8}
